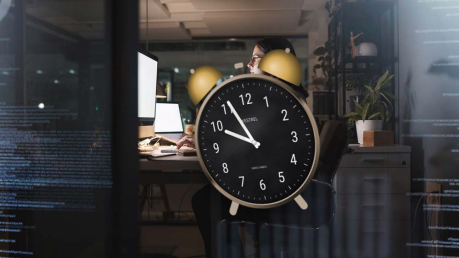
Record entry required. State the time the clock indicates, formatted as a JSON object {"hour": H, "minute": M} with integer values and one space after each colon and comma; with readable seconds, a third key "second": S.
{"hour": 9, "minute": 56}
